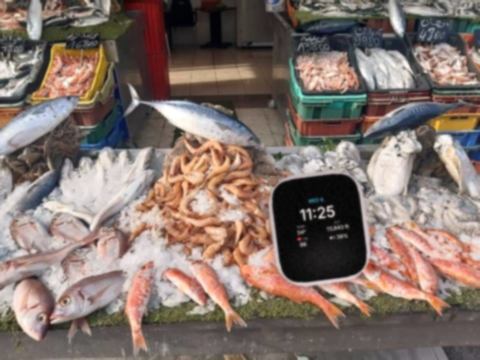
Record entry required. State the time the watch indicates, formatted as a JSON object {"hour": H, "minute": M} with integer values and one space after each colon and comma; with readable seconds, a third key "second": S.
{"hour": 11, "minute": 25}
